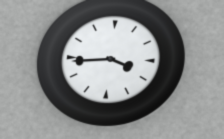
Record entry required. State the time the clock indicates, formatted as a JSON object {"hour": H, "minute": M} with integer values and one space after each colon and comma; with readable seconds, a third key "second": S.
{"hour": 3, "minute": 44}
